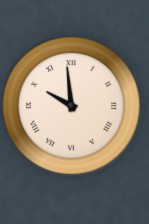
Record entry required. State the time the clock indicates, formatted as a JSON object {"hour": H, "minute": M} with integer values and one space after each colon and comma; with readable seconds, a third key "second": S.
{"hour": 9, "minute": 59}
